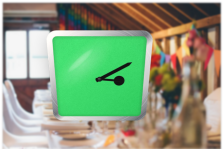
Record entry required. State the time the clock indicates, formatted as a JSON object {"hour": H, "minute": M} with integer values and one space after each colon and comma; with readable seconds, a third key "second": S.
{"hour": 3, "minute": 10}
